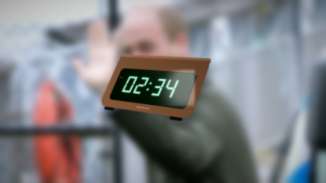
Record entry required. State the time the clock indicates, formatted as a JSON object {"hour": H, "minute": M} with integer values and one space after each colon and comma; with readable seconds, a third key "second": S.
{"hour": 2, "minute": 34}
